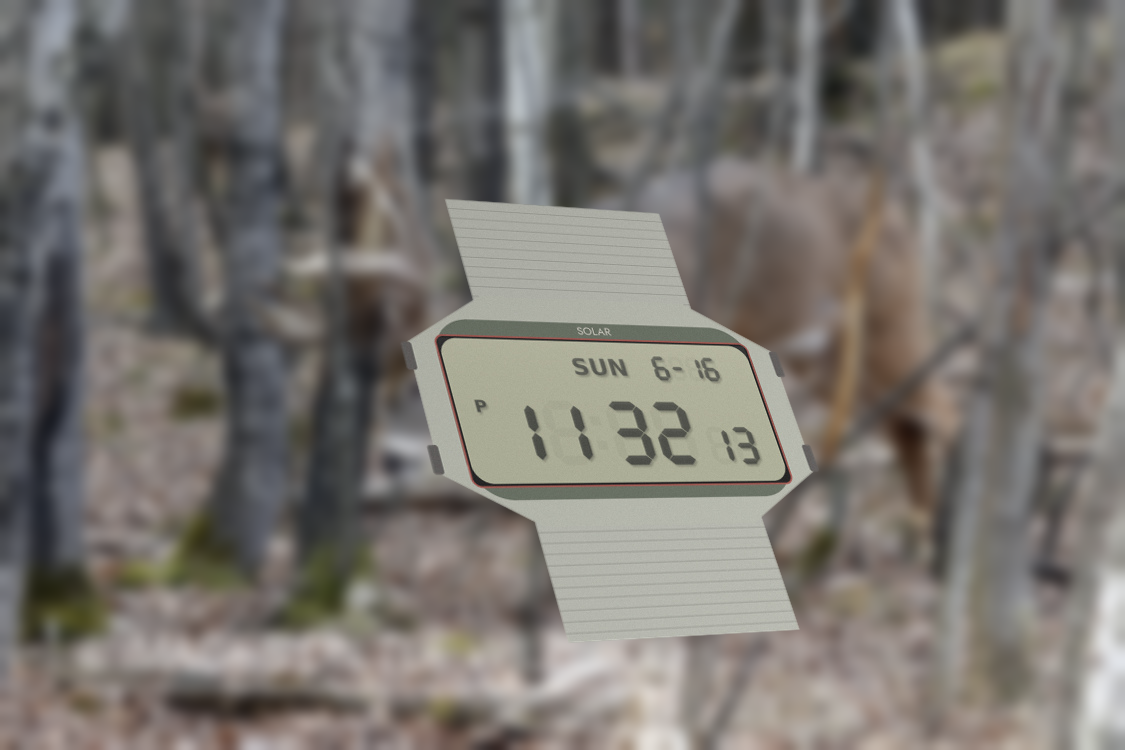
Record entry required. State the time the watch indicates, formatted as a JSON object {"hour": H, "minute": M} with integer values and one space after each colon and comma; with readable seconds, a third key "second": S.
{"hour": 11, "minute": 32, "second": 13}
